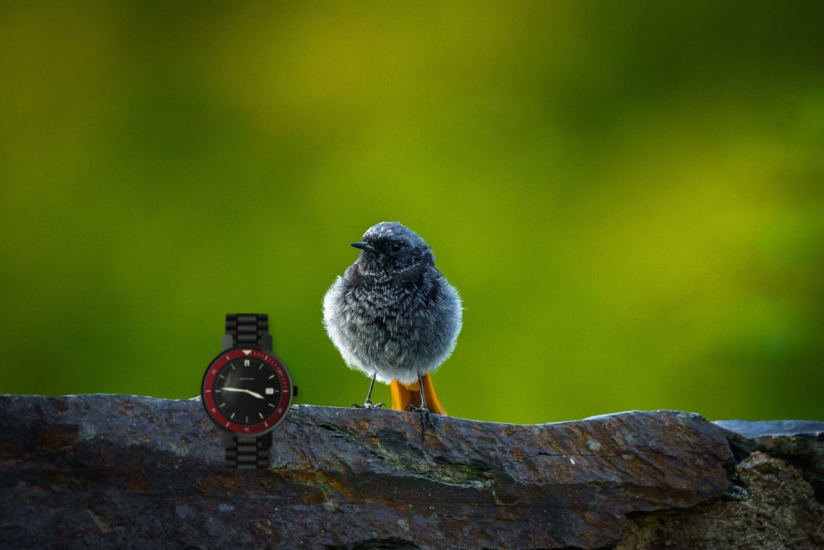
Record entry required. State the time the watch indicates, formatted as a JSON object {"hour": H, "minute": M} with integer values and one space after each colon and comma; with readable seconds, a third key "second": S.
{"hour": 3, "minute": 46}
